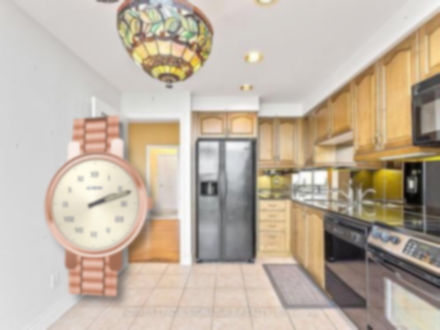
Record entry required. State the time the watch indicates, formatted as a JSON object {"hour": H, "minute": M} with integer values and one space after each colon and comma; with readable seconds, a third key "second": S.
{"hour": 2, "minute": 12}
